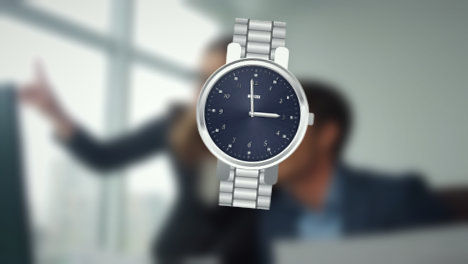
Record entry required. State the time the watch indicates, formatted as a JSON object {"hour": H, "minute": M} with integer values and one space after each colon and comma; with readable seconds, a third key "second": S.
{"hour": 2, "minute": 59}
